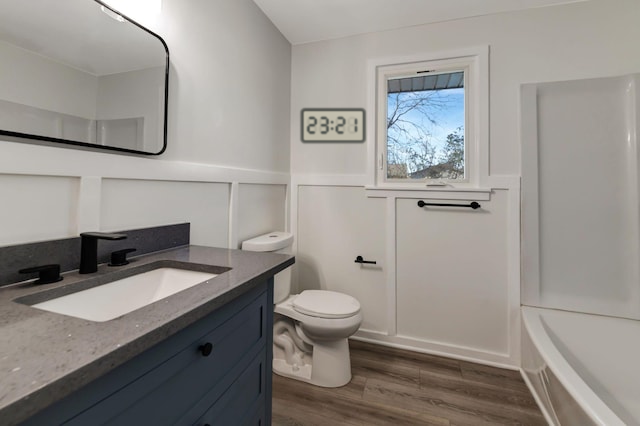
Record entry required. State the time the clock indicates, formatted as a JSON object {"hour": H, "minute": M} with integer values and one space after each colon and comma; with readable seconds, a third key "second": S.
{"hour": 23, "minute": 21}
